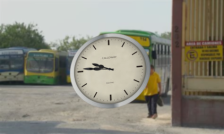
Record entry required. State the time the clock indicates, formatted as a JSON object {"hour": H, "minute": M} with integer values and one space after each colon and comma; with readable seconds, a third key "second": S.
{"hour": 9, "minute": 46}
